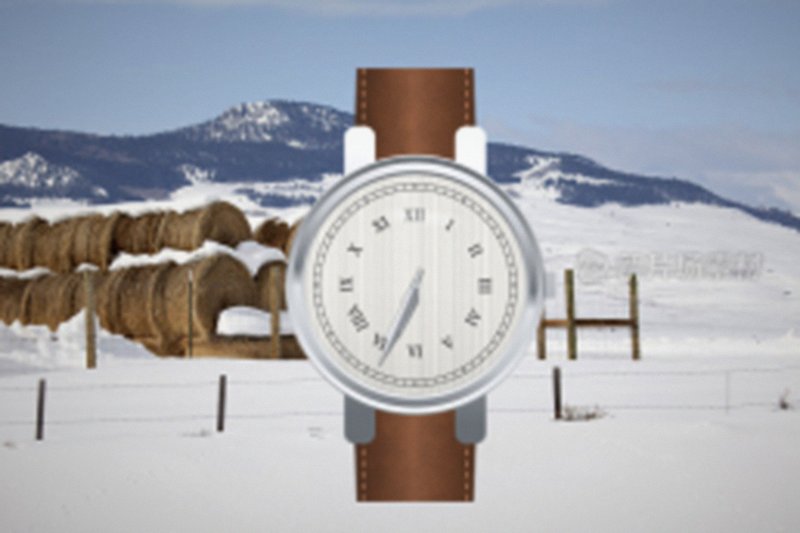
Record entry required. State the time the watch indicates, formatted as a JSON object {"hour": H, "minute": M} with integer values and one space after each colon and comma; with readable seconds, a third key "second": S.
{"hour": 6, "minute": 34}
